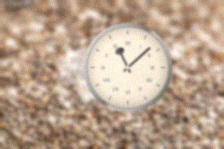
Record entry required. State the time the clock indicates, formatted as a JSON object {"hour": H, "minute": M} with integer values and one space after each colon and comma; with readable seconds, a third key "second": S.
{"hour": 11, "minute": 8}
